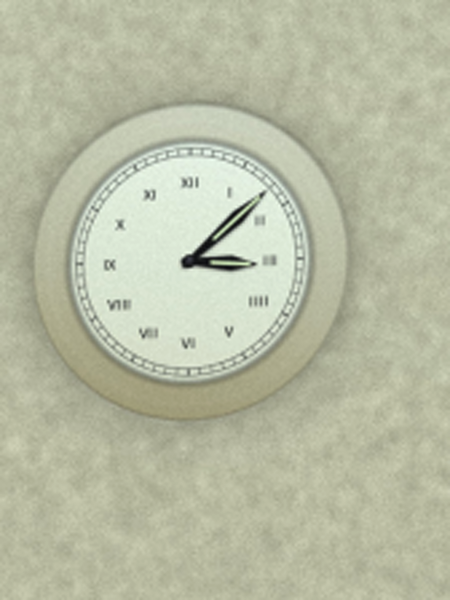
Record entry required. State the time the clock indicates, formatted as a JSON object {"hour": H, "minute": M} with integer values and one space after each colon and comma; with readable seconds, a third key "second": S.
{"hour": 3, "minute": 8}
